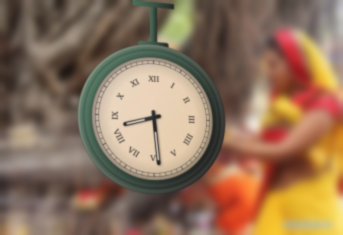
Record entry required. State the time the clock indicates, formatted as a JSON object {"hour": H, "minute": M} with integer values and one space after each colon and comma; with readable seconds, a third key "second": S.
{"hour": 8, "minute": 29}
